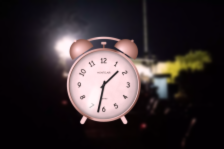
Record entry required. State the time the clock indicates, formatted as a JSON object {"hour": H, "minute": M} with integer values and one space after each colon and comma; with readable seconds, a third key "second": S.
{"hour": 1, "minute": 32}
